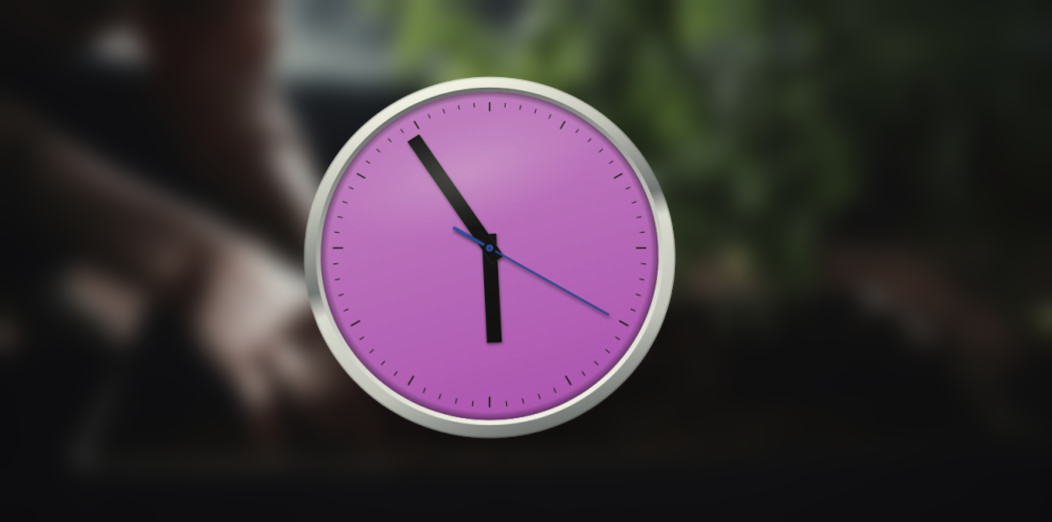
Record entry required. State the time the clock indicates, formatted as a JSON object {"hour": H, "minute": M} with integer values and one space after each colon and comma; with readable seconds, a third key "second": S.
{"hour": 5, "minute": 54, "second": 20}
